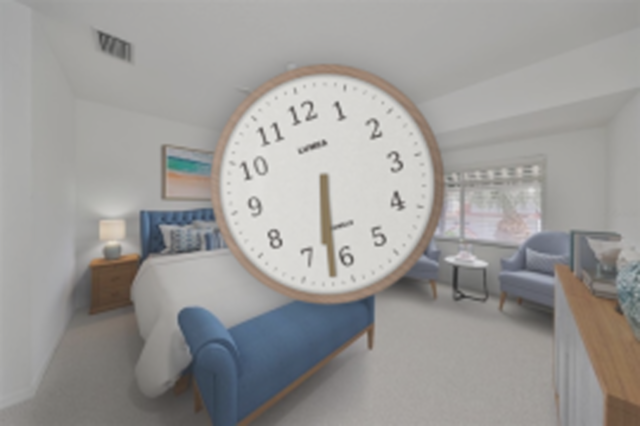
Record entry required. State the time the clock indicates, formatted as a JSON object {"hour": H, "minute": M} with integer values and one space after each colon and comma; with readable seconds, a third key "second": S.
{"hour": 6, "minute": 32}
